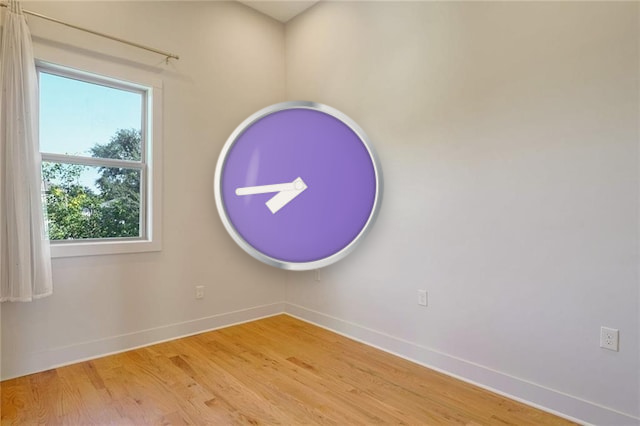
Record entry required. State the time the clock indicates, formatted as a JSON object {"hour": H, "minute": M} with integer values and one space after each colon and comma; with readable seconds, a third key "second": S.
{"hour": 7, "minute": 44}
